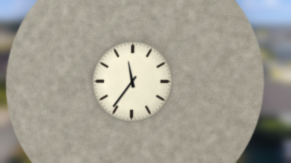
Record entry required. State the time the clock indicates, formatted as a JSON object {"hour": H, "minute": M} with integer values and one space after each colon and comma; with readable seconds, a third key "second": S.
{"hour": 11, "minute": 36}
